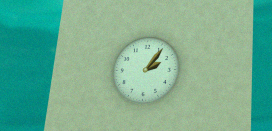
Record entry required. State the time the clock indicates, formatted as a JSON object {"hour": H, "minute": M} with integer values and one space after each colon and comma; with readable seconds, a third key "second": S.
{"hour": 2, "minute": 6}
